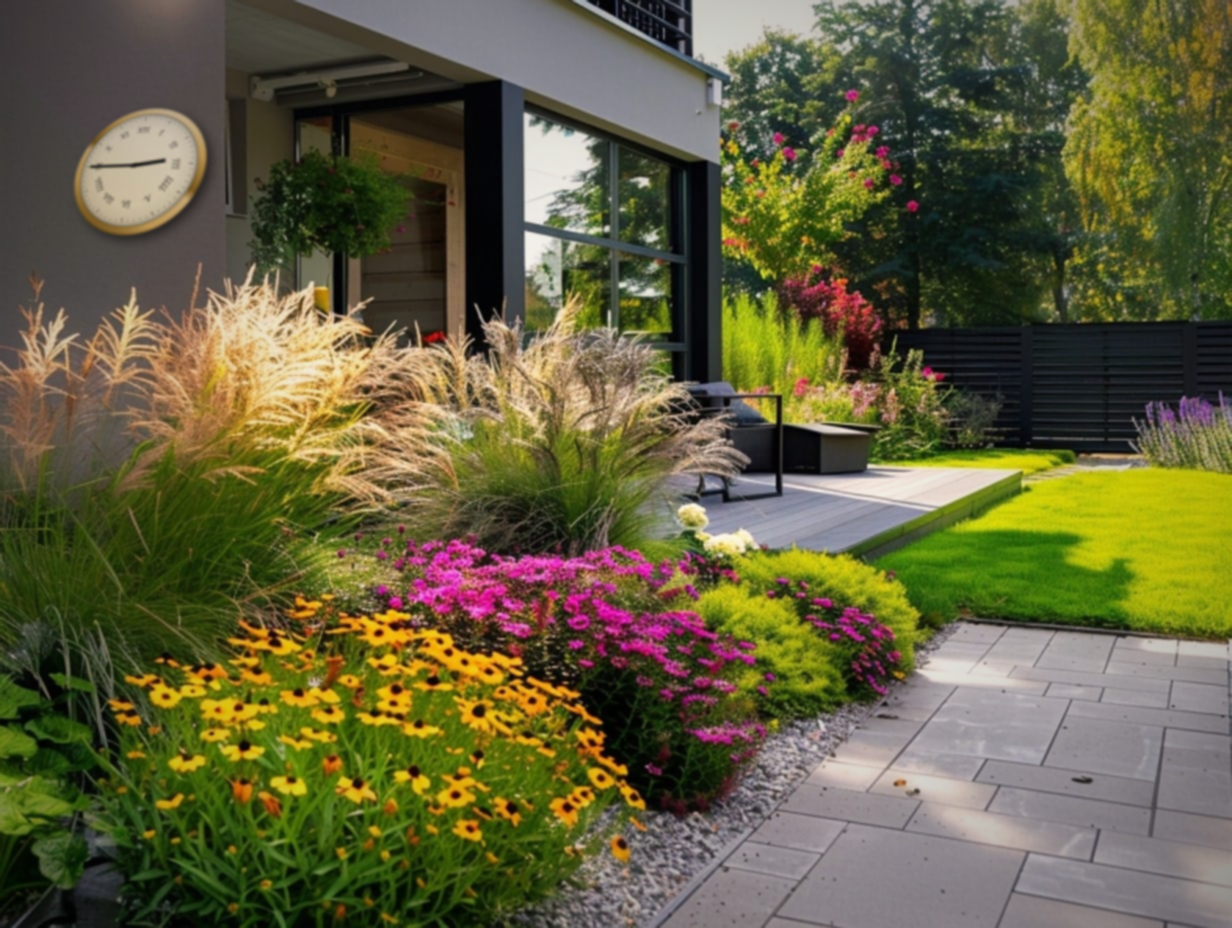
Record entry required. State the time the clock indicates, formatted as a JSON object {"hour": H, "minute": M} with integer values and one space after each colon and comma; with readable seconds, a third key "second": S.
{"hour": 2, "minute": 45}
